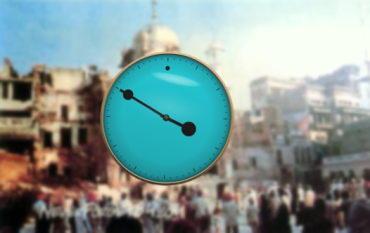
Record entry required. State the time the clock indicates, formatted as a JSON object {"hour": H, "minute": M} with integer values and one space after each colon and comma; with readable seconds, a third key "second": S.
{"hour": 3, "minute": 50}
